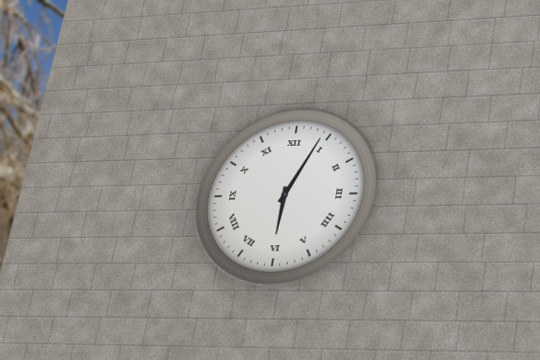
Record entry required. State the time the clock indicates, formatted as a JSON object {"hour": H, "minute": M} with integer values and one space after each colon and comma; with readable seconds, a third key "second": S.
{"hour": 6, "minute": 4}
